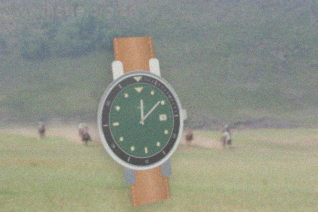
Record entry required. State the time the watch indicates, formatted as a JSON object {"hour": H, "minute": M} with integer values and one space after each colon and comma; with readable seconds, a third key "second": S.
{"hour": 12, "minute": 9}
